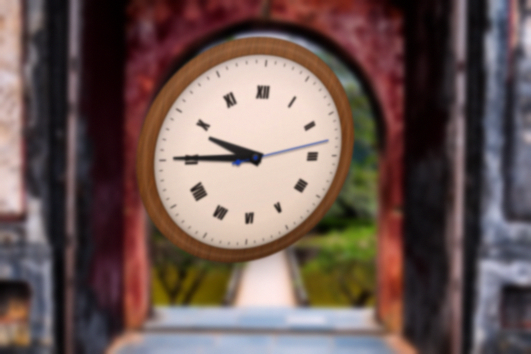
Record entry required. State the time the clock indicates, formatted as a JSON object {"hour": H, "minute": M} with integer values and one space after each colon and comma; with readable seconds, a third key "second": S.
{"hour": 9, "minute": 45, "second": 13}
